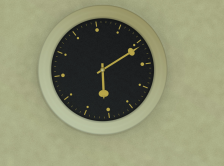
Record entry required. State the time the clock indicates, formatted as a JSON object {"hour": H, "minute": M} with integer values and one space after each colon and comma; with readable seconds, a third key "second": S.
{"hour": 6, "minute": 11}
